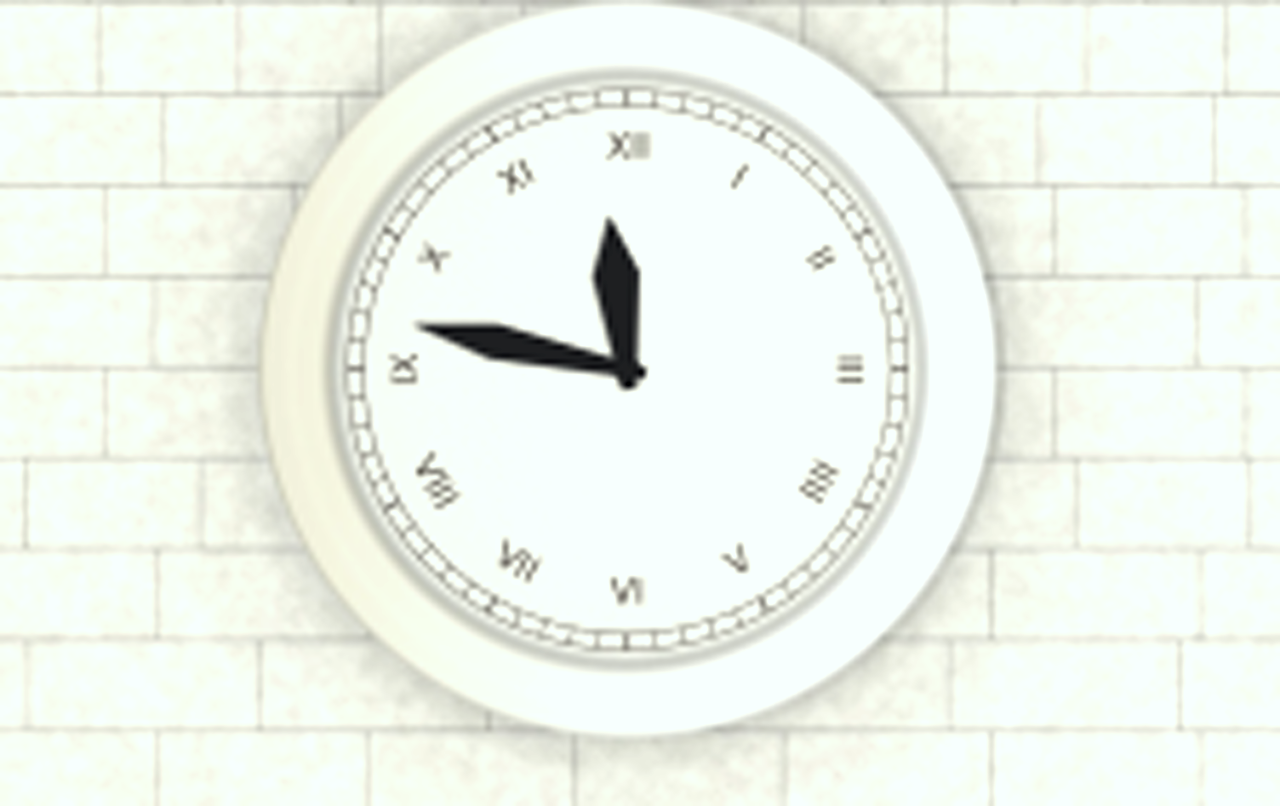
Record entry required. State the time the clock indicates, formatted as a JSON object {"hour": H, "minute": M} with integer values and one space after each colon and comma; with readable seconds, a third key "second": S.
{"hour": 11, "minute": 47}
